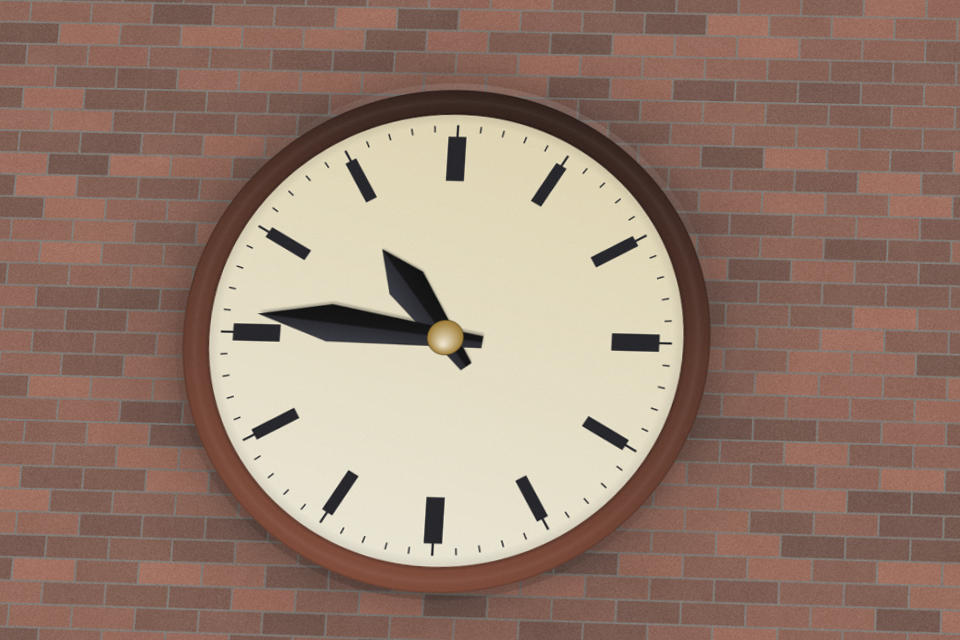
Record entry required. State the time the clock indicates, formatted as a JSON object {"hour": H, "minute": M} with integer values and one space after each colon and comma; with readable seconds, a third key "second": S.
{"hour": 10, "minute": 46}
